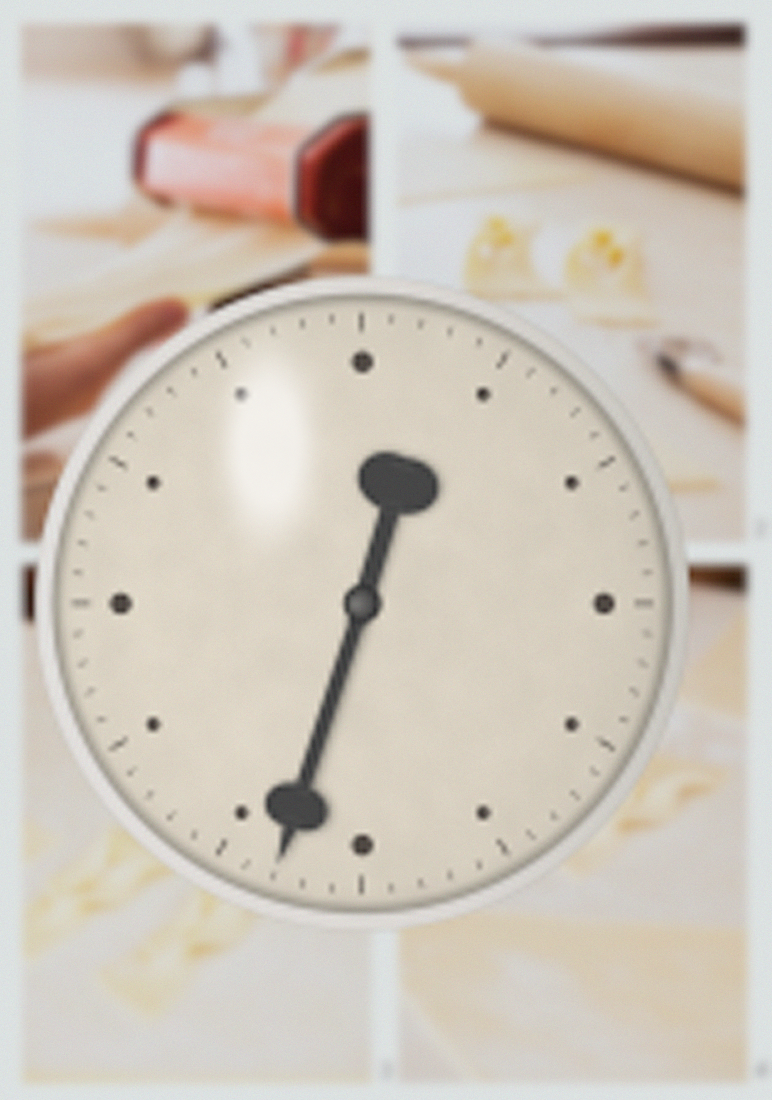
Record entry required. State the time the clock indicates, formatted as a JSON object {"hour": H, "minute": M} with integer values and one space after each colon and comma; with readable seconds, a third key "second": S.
{"hour": 12, "minute": 33}
